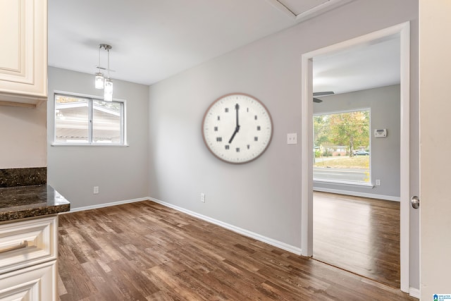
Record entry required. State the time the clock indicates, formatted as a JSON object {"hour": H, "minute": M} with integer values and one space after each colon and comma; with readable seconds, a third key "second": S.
{"hour": 7, "minute": 0}
